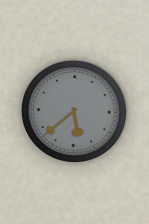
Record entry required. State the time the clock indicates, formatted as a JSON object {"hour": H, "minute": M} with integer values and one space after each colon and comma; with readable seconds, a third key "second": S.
{"hour": 5, "minute": 38}
